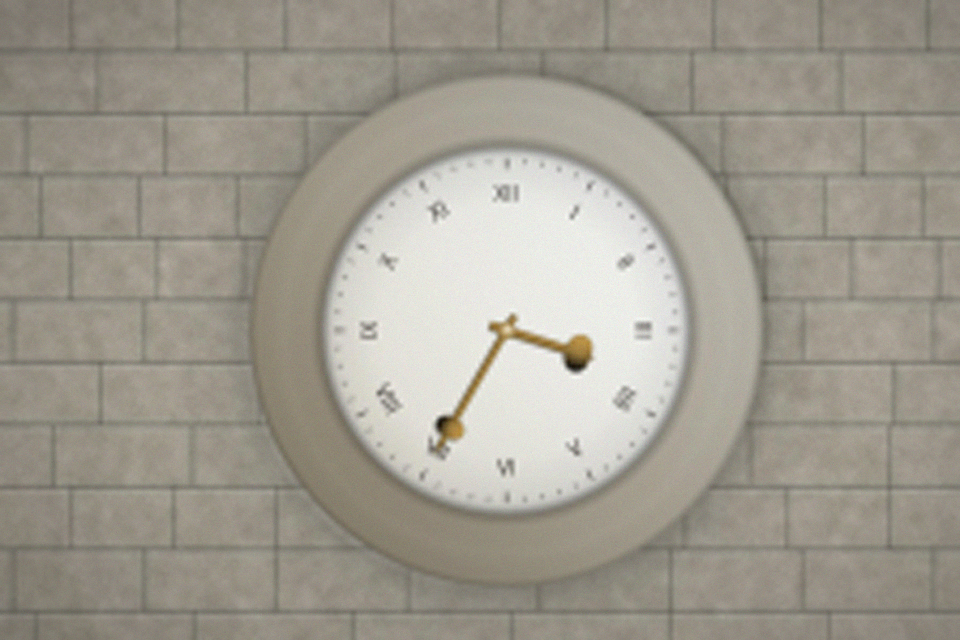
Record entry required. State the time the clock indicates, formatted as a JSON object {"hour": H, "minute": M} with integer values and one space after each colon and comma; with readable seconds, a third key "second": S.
{"hour": 3, "minute": 35}
